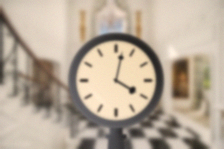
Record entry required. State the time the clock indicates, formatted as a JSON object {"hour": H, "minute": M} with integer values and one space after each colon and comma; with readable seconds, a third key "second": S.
{"hour": 4, "minute": 2}
